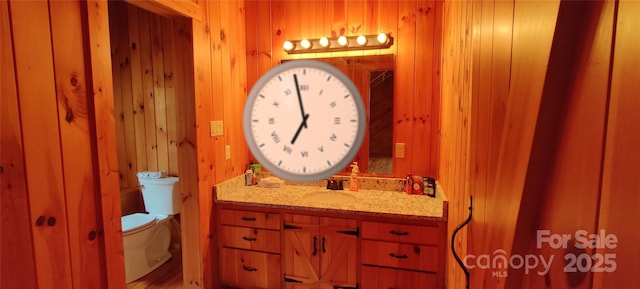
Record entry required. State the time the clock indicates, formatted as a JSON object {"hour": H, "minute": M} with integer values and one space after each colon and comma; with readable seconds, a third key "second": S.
{"hour": 6, "minute": 58}
